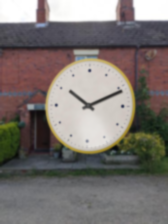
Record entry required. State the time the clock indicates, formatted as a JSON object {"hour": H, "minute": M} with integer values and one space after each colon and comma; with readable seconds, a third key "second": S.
{"hour": 10, "minute": 11}
